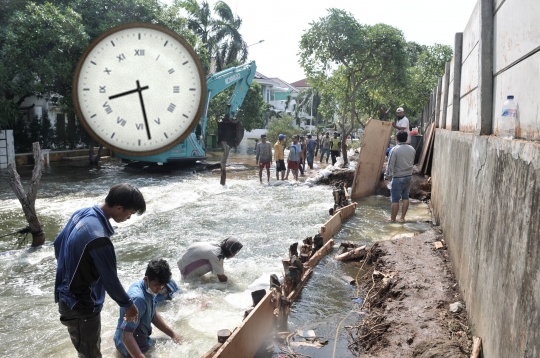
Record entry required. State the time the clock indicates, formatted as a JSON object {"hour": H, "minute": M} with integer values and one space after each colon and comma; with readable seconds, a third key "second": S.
{"hour": 8, "minute": 28}
